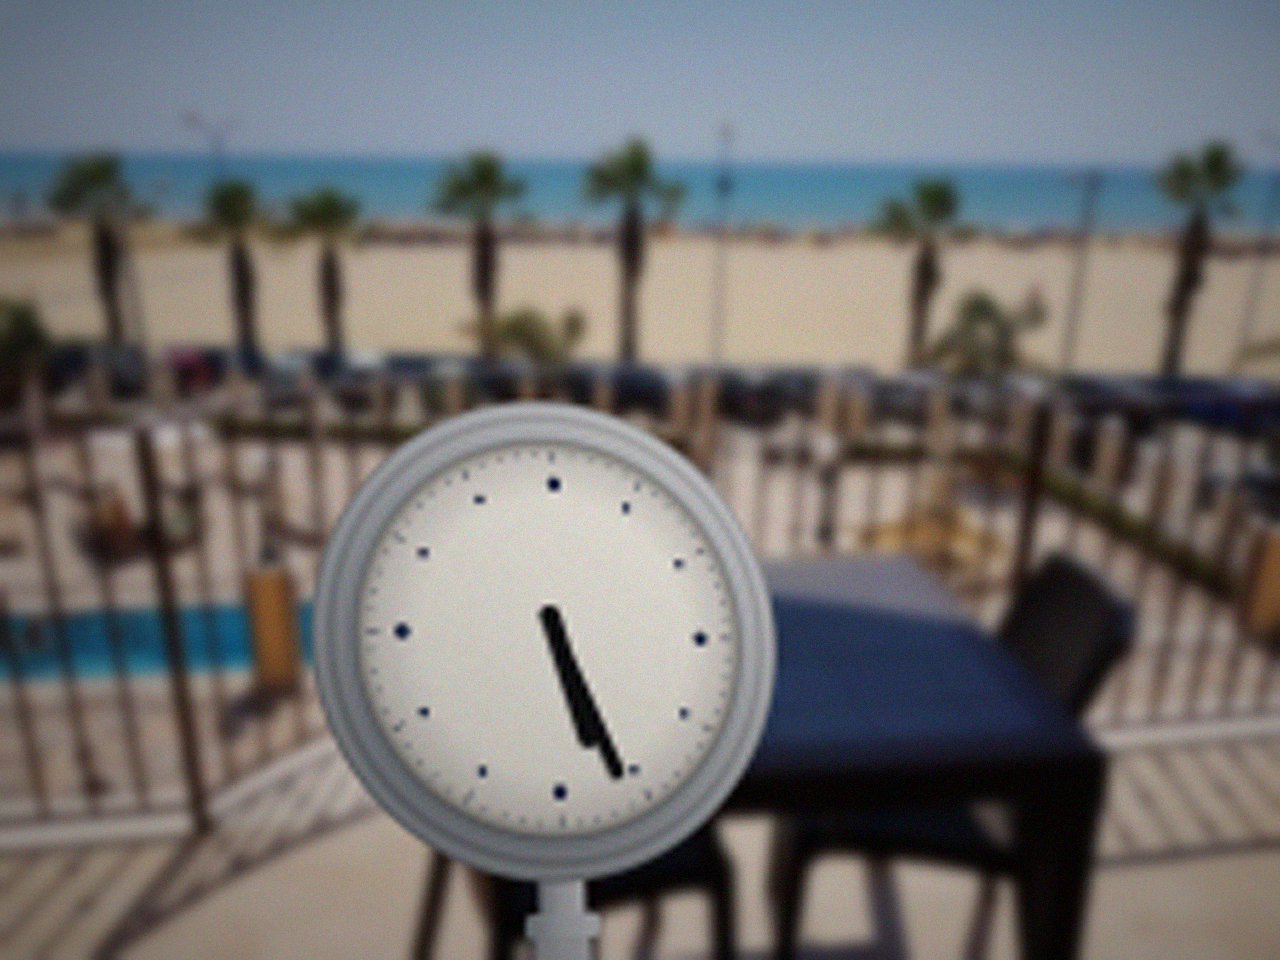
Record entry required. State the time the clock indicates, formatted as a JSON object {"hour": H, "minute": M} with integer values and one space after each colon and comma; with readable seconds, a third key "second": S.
{"hour": 5, "minute": 26}
